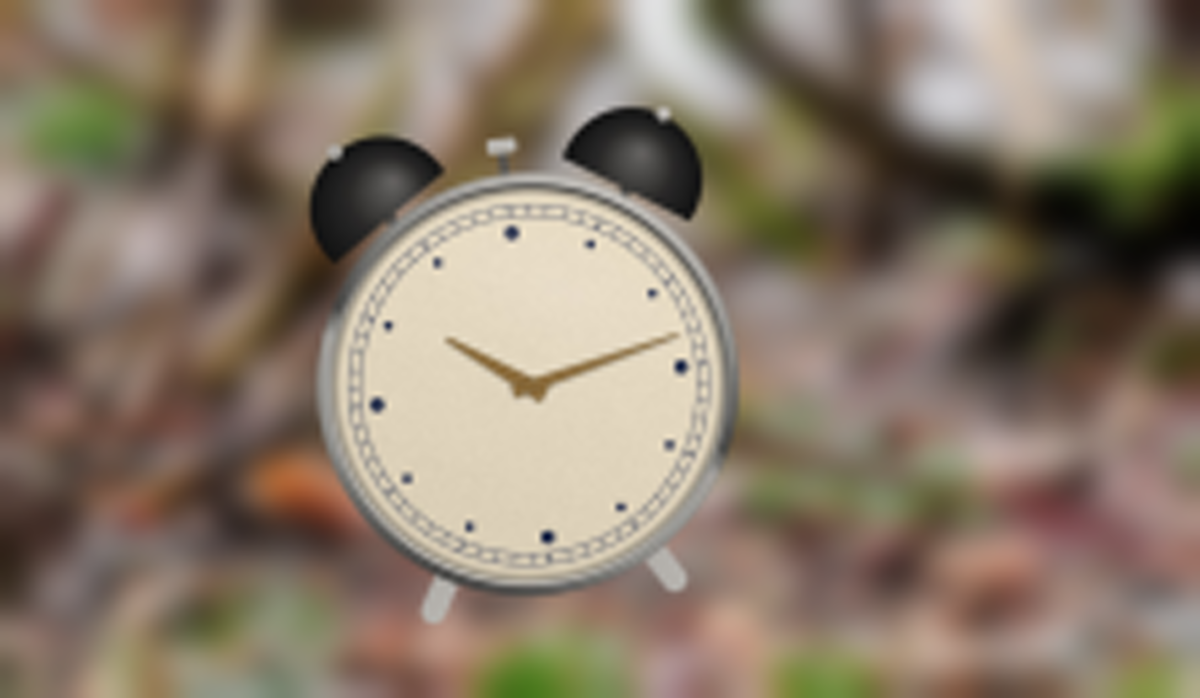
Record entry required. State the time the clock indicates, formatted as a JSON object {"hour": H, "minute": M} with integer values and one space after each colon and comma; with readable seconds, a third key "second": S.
{"hour": 10, "minute": 13}
